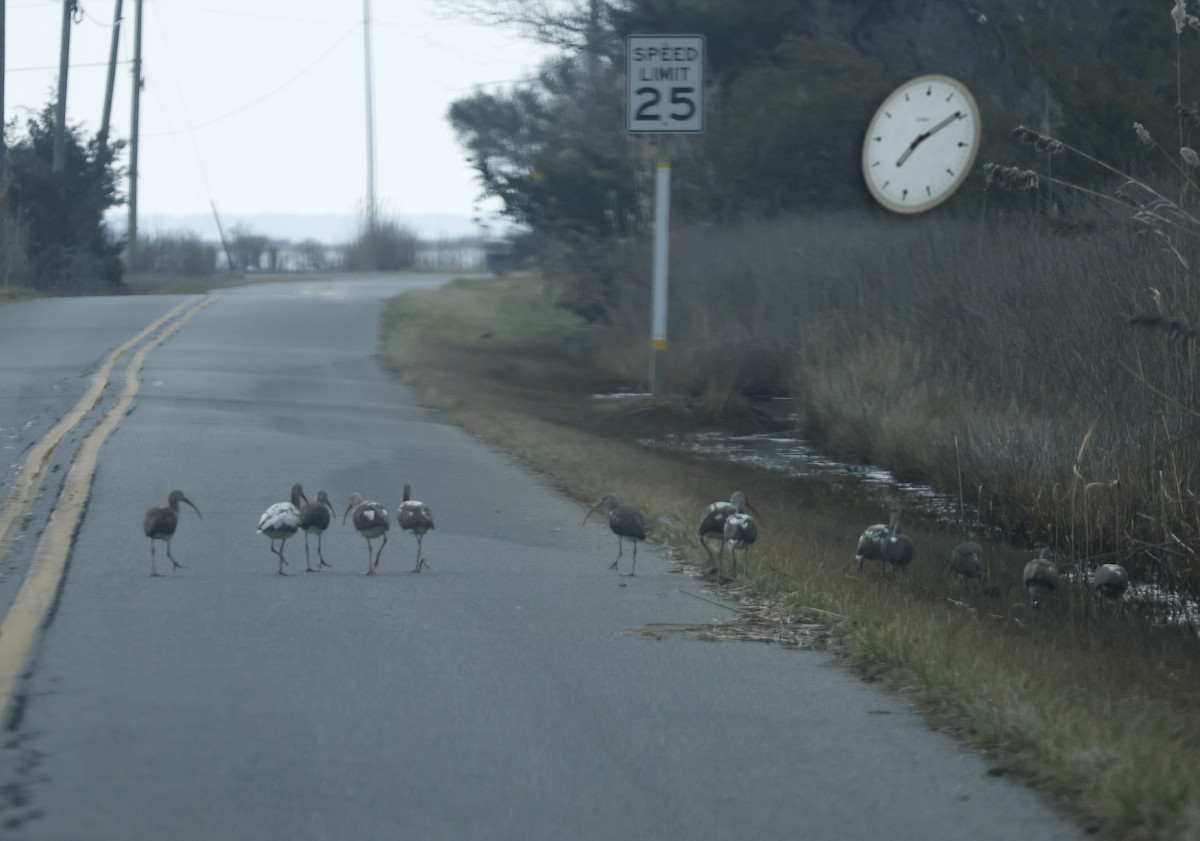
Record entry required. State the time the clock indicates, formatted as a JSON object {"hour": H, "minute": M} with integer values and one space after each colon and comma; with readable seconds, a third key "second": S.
{"hour": 7, "minute": 9}
